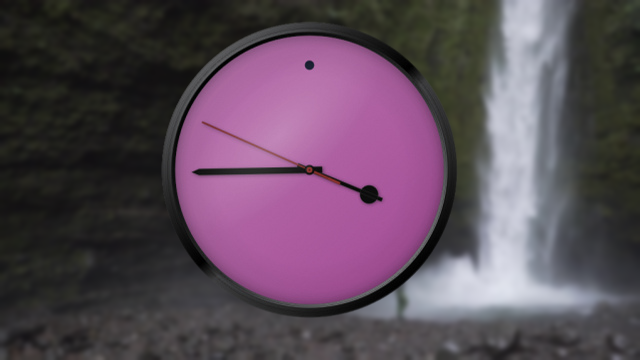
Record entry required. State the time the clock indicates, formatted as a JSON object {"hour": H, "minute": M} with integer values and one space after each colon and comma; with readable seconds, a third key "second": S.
{"hour": 3, "minute": 44, "second": 49}
